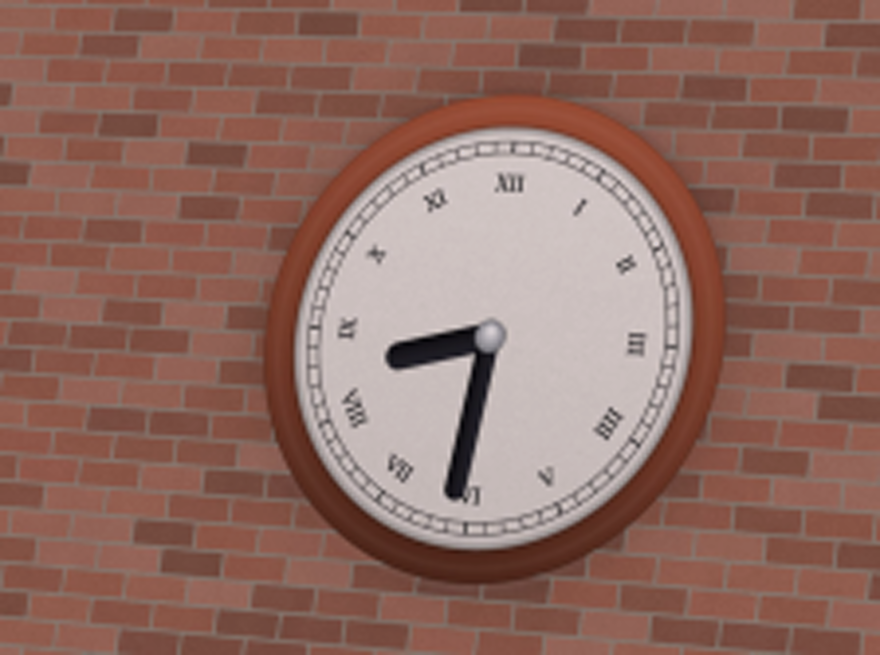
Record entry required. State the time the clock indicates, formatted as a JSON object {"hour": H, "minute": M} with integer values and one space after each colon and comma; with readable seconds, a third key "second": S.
{"hour": 8, "minute": 31}
